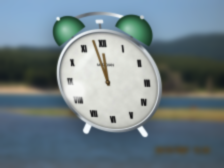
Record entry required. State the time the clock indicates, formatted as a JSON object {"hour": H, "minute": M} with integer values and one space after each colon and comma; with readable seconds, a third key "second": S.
{"hour": 11, "minute": 58}
